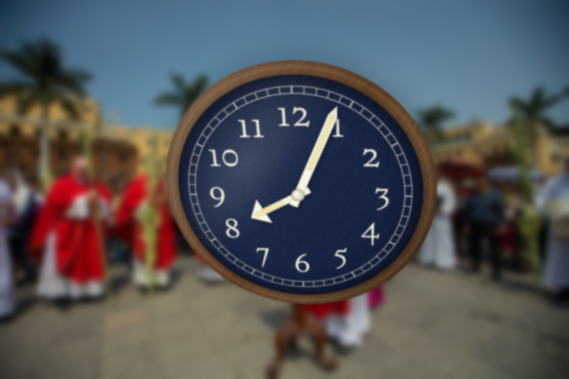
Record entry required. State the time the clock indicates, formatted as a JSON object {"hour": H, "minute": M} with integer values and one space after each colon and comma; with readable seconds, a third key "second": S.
{"hour": 8, "minute": 4}
